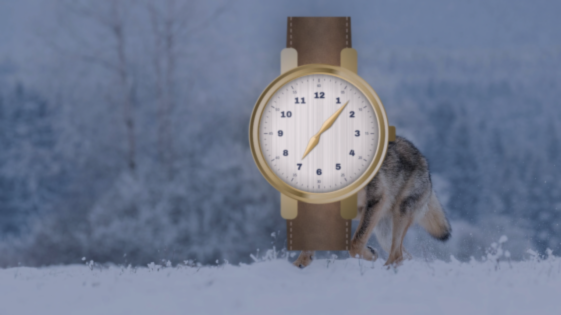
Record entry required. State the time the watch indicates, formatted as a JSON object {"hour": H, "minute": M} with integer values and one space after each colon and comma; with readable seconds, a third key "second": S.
{"hour": 7, "minute": 7}
